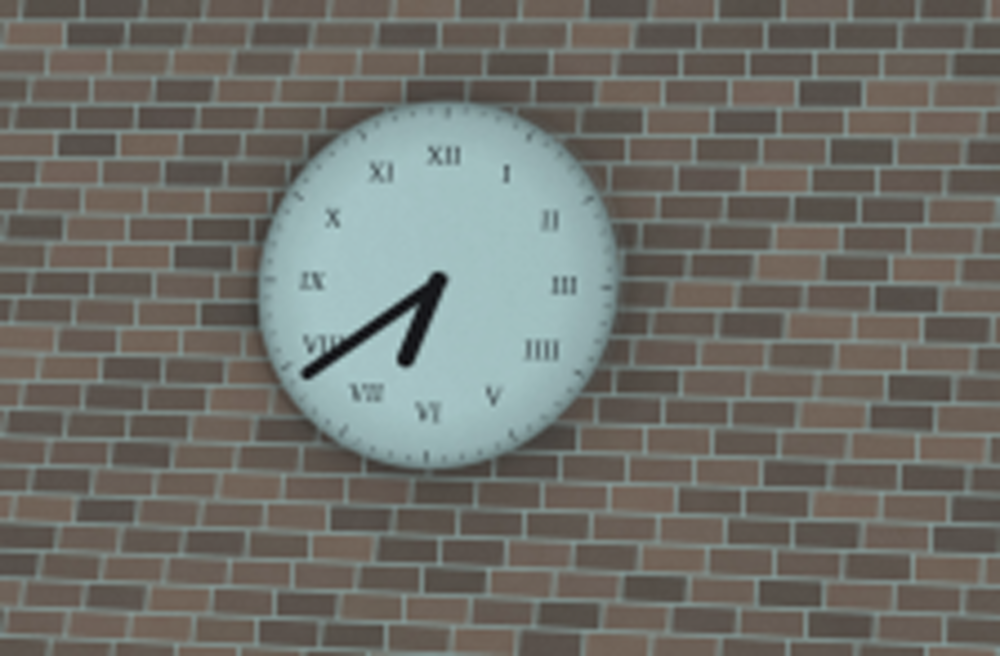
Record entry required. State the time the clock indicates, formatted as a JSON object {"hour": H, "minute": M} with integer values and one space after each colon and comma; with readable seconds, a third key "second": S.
{"hour": 6, "minute": 39}
